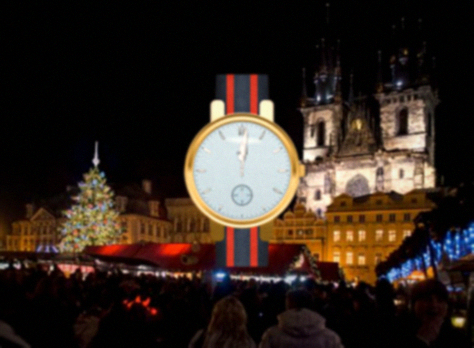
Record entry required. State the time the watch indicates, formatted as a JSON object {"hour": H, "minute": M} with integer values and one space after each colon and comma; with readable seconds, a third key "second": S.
{"hour": 12, "minute": 1}
